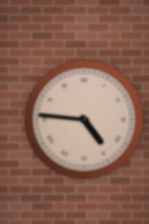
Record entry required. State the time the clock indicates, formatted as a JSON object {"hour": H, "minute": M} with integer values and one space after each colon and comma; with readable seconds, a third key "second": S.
{"hour": 4, "minute": 46}
